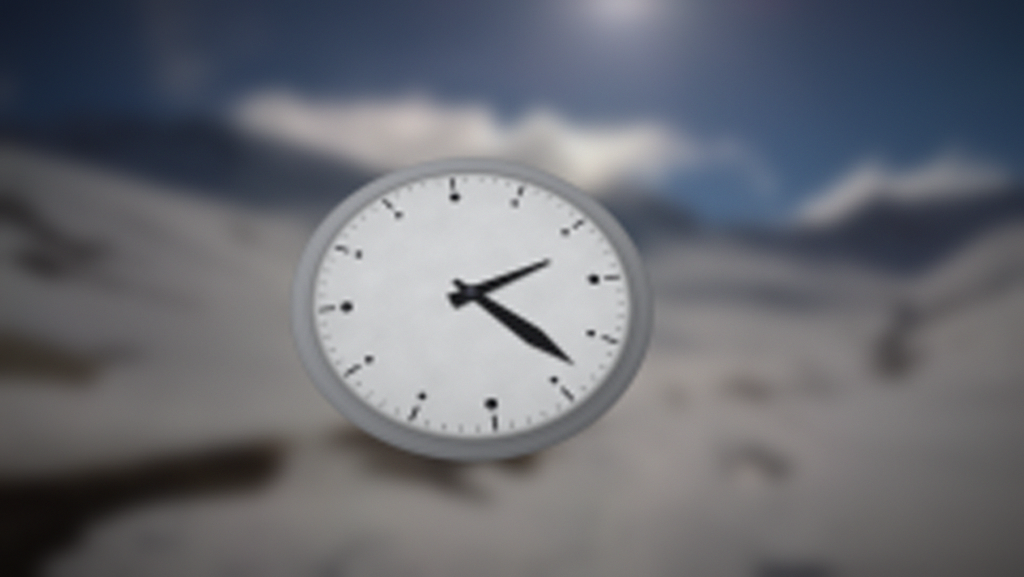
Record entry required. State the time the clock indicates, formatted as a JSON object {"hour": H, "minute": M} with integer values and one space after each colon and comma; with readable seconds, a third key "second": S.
{"hour": 2, "minute": 23}
